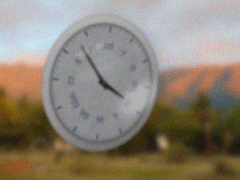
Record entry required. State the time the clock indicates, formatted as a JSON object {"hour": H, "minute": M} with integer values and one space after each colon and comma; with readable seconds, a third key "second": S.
{"hour": 3, "minute": 53}
